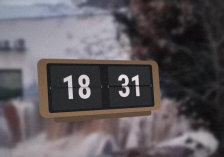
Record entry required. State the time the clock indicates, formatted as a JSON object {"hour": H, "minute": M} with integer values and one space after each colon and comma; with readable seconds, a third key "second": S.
{"hour": 18, "minute": 31}
